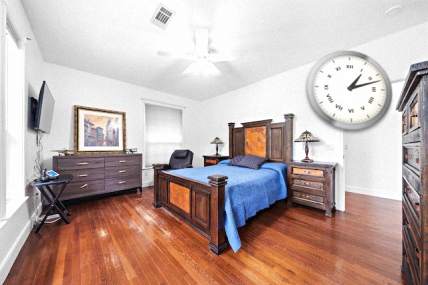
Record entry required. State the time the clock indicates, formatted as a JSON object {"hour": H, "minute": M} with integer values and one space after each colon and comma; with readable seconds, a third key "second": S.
{"hour": 1, "minute": 12}
